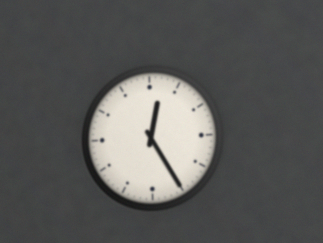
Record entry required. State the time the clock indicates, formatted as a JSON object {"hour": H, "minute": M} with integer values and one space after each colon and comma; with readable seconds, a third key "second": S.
{"hour": 12, "minute": 25}
